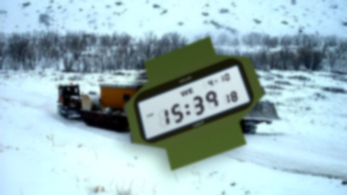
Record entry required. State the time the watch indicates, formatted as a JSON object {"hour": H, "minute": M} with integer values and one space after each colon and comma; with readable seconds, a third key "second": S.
{"hour": 15, "minute": 39}
